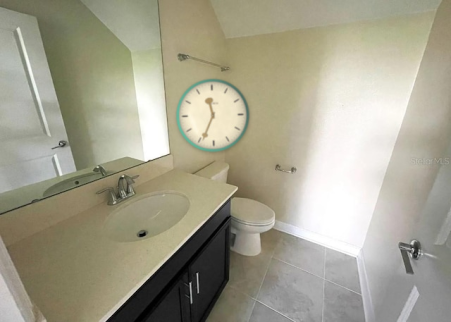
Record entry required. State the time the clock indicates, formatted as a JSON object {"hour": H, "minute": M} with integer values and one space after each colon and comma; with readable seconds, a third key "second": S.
{"hour": 11, "minute": 34}
